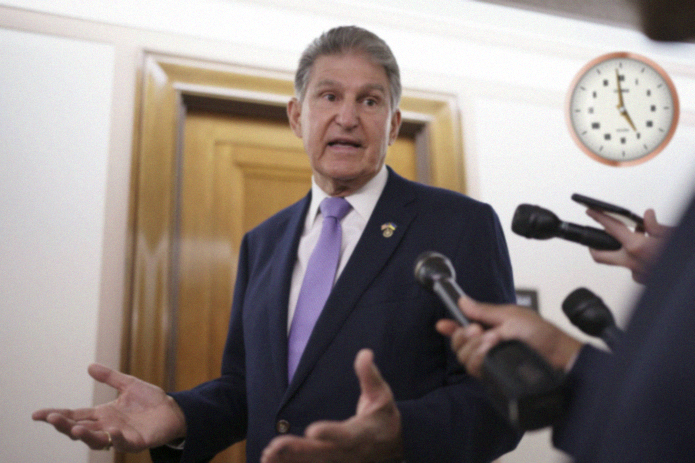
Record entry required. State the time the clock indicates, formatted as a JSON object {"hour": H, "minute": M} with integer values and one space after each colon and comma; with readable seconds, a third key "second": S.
{"hour": 4, "minute": 59}
